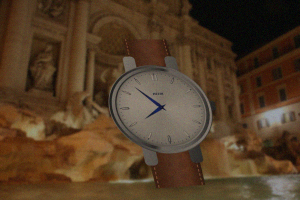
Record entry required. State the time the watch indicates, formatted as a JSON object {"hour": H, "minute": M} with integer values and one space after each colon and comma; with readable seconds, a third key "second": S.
{"hour": 7, "minute": 53}
